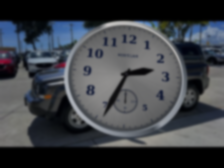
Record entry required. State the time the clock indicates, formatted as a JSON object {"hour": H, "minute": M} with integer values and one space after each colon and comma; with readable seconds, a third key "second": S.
{"hour": 2, "minute": 34}
